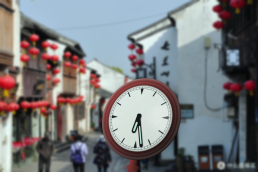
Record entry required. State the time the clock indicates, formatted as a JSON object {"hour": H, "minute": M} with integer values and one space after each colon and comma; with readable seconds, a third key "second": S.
{"hour": 6, "minute": 28}
